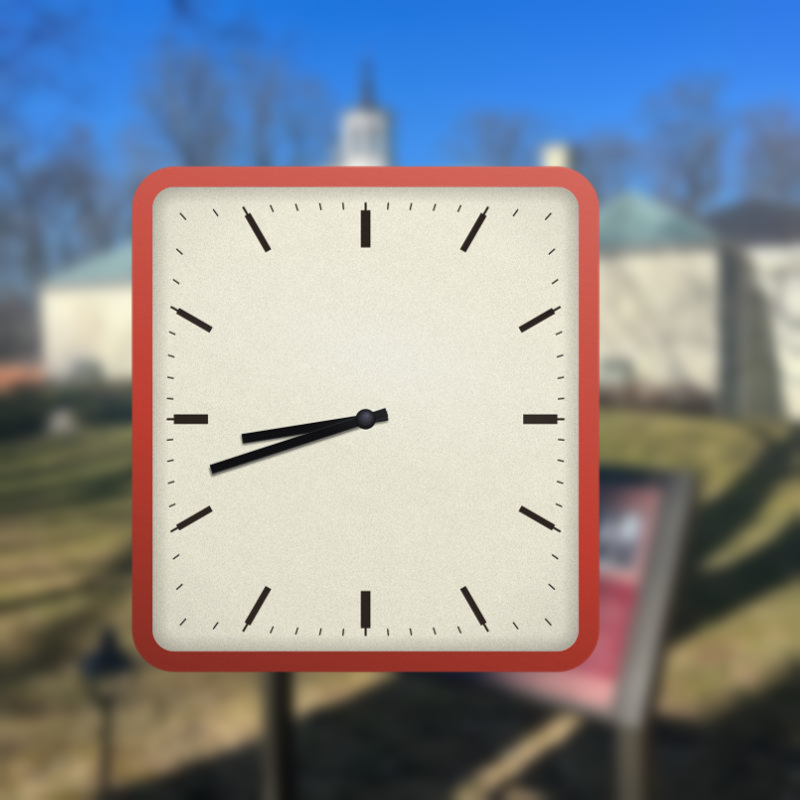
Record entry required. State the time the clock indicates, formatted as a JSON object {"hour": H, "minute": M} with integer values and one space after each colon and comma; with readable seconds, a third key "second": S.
{"hour": 8, "minute": 42}
